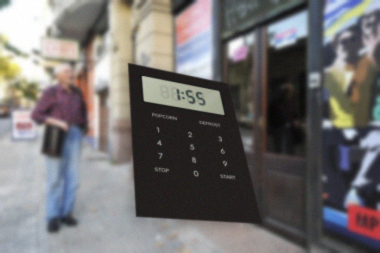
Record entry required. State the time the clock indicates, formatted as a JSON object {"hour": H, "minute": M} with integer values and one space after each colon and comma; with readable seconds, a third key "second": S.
{"hour": 1, "minute": 55}
